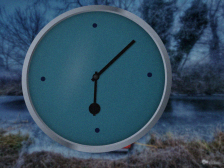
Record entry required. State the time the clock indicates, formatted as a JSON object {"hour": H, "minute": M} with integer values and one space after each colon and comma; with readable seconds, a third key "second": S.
{"hour": 6, "minute": 8}
